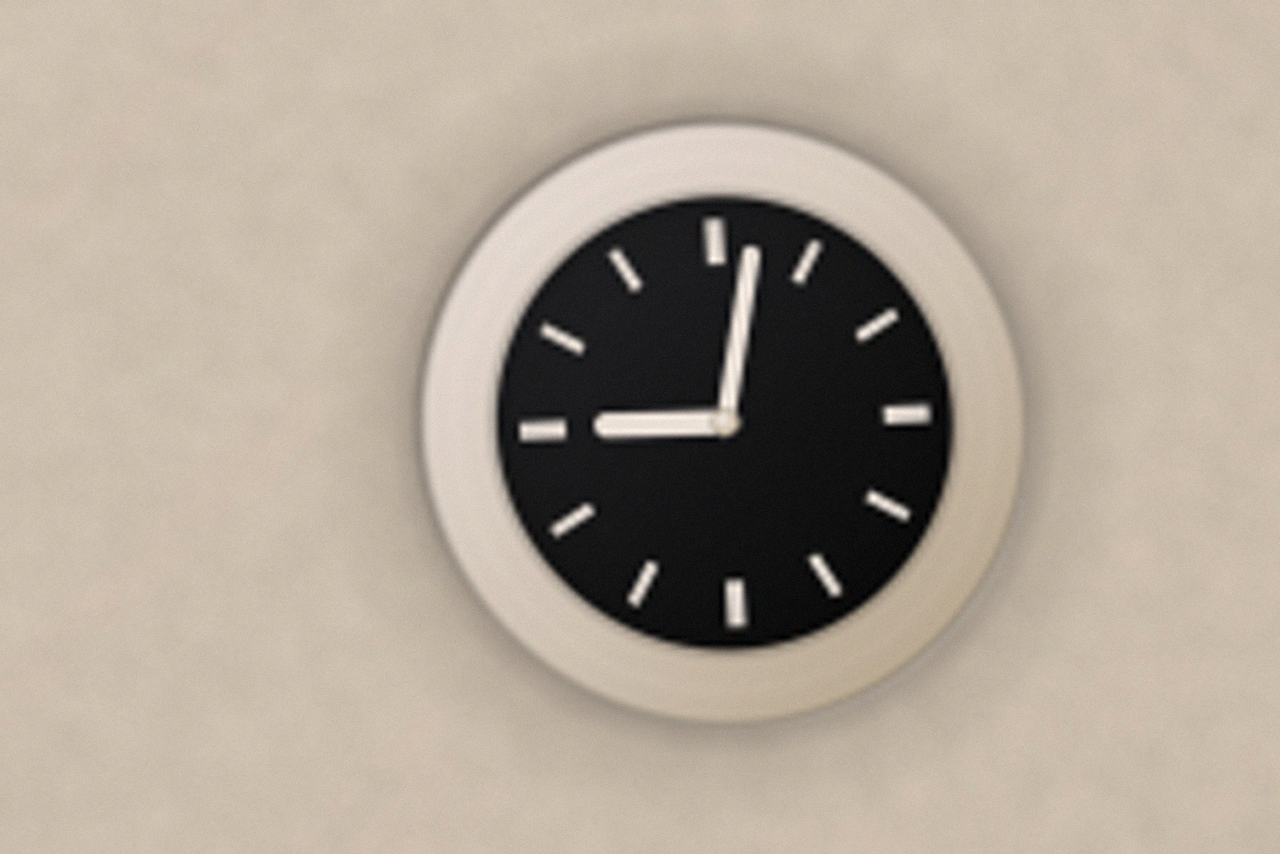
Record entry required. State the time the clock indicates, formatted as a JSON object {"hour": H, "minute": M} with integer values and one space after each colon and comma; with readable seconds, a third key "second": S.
{"hour": 9, "minute": 2}
